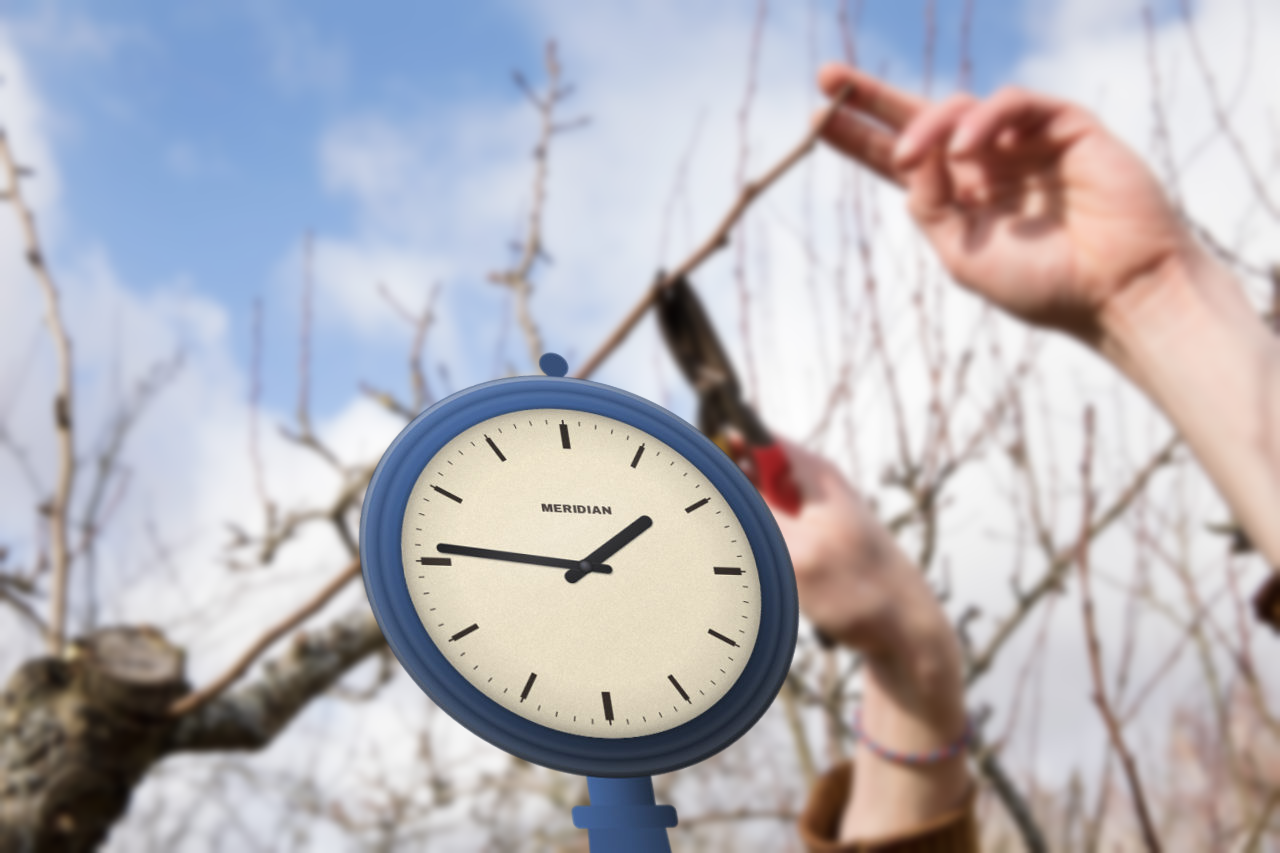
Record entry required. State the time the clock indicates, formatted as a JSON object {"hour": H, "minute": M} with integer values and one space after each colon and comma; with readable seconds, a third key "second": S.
{"hour": 1, "minute": 46}
